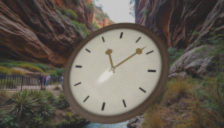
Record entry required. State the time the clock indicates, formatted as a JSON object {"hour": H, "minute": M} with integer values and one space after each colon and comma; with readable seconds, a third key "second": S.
{"hour": 11, "minute": 8}
